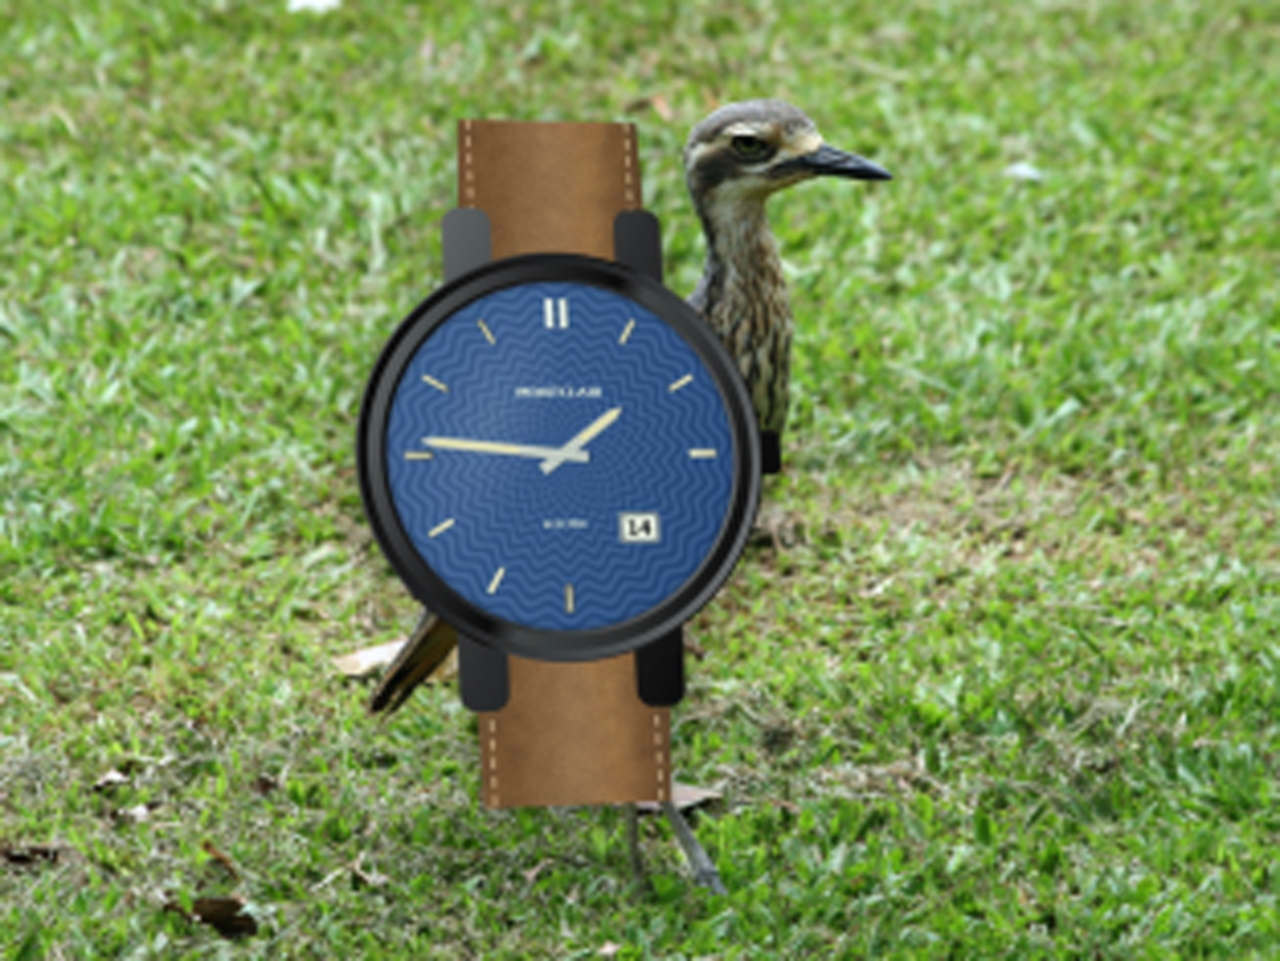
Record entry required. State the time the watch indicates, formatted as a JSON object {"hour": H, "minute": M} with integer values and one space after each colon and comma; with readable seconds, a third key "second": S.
{"hour": 1, "minute": 46}
